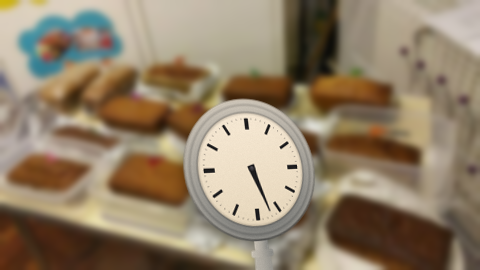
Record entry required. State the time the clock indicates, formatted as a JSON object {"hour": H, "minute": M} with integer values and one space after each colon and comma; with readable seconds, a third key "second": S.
{"hour": 5, "minute": 27}
